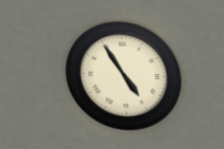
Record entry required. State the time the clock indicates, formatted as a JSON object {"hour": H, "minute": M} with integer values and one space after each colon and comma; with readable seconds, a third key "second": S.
{"hour": 4, "minute": 55}
